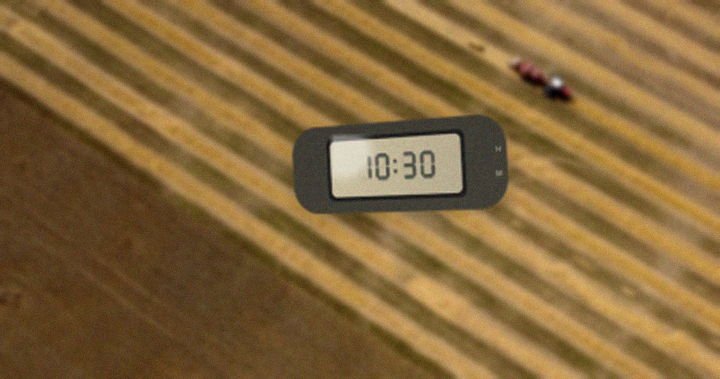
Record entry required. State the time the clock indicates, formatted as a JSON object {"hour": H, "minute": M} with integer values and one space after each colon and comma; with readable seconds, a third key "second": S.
{"hour": 10, "minute": 30}
